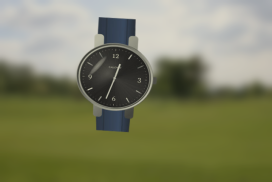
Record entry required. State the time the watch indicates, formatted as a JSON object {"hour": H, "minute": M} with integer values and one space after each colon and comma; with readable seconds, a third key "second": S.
{"hour": 12, "minute": 33}
